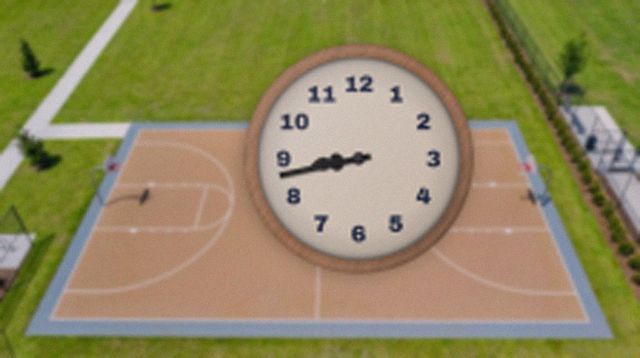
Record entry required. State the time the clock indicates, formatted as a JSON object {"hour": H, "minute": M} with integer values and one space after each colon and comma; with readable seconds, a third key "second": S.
{"hour": 8, "minute": 43}
